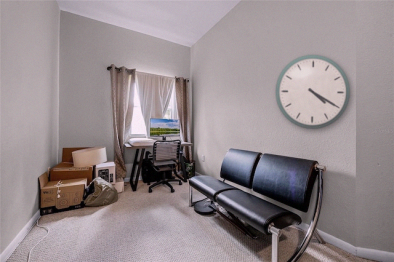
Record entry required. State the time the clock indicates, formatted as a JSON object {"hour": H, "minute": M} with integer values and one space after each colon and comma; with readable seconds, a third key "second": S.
{"hour": 4, "minute": 20}
